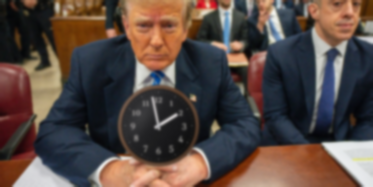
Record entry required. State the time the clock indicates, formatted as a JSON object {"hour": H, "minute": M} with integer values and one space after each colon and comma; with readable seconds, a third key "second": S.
{"hour": 1, "minute": 58}
